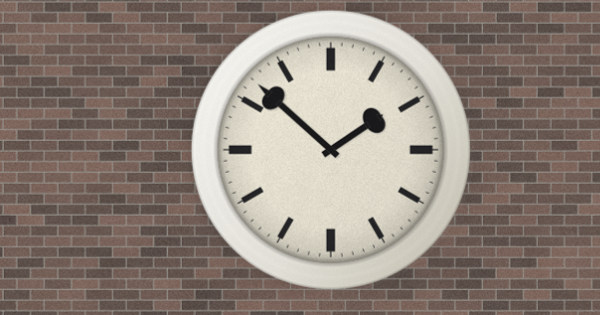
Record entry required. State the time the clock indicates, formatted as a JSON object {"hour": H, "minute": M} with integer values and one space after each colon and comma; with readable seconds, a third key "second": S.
{"hour": 1, "minute": 52}
